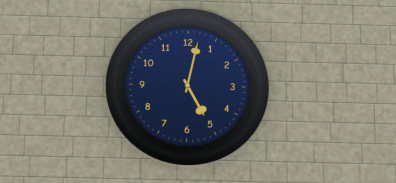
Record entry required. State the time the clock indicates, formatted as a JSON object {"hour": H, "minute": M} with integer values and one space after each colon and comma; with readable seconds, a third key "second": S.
{"hour": 5, "minute": 2}
